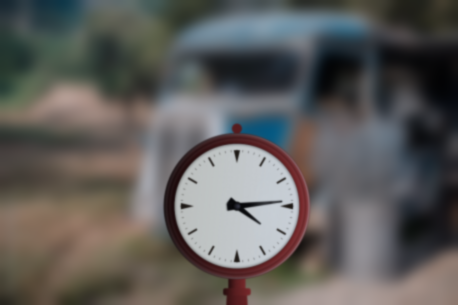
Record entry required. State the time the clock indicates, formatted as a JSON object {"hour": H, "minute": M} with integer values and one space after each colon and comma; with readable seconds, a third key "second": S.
{"hour": 4, "minute": 14}
